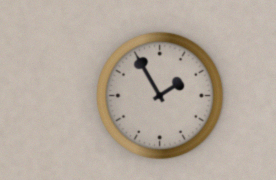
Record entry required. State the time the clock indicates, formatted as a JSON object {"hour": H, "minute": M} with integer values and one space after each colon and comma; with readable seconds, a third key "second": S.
{"hour": 1, "minute": 55}
